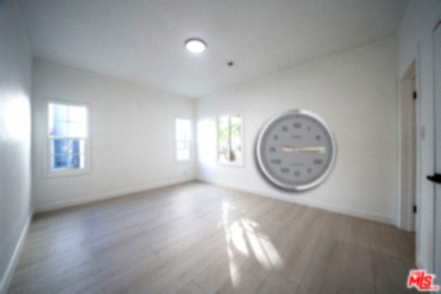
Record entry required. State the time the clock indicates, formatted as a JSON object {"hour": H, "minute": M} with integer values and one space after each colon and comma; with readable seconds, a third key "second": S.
{"hour": 9, "minute": 15}
